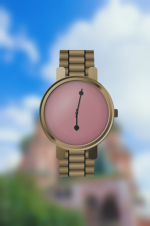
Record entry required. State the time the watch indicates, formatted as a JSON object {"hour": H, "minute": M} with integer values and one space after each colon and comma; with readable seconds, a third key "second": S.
{"hour": 6, "minute": 2}
